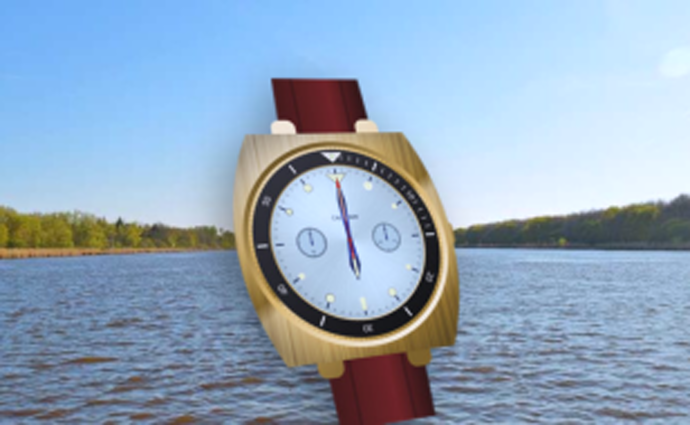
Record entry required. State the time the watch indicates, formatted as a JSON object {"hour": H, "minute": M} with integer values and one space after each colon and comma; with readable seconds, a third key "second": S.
{"hour": 6, "minute": 0}
